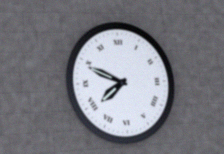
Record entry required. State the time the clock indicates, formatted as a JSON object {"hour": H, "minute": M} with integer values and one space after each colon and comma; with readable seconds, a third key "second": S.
{"hour": 7, "minute": 49}
